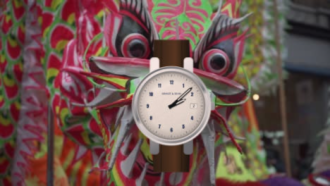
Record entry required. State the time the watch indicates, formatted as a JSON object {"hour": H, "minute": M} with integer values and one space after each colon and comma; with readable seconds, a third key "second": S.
{"hour": 2, "minute": 8}
